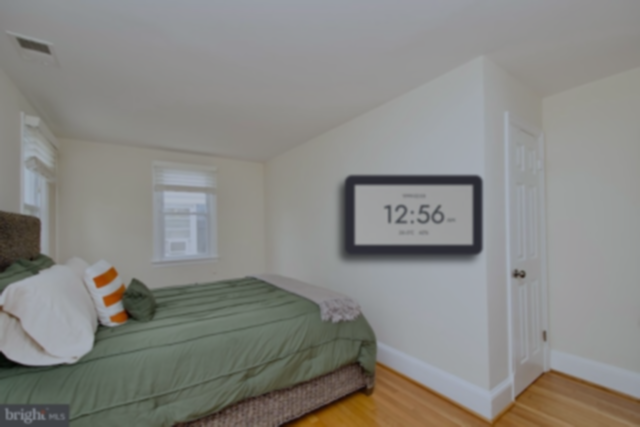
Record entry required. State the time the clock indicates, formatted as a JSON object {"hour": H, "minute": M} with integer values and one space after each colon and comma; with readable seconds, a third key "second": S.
{"hour": 12, "minute": 56}
